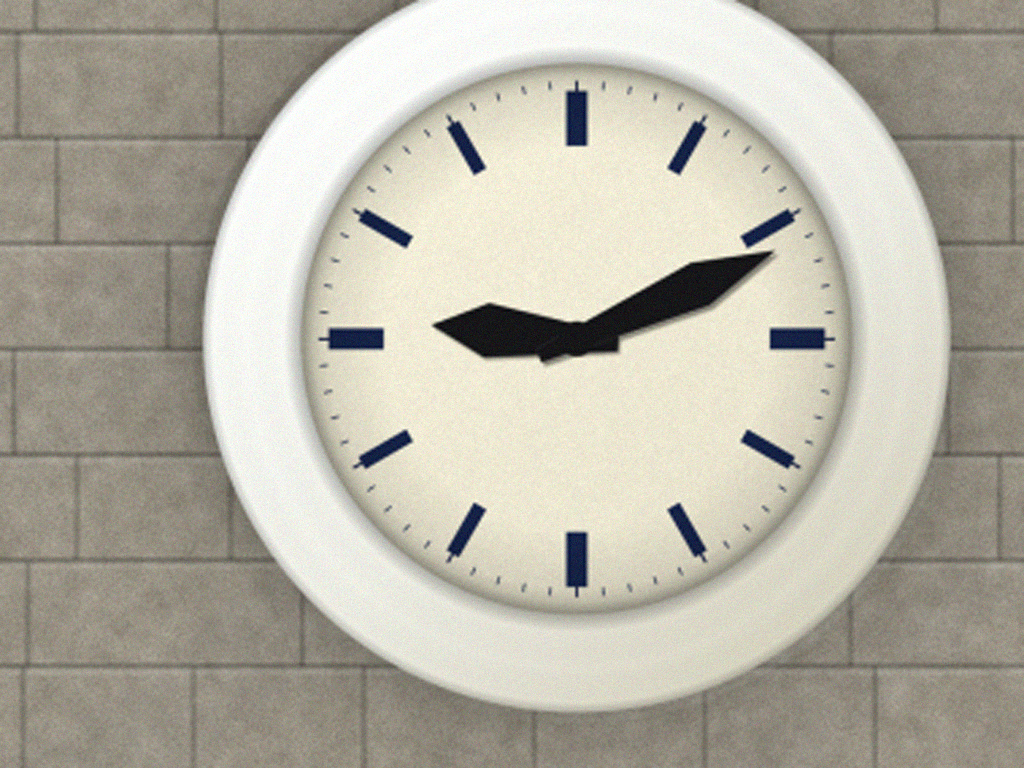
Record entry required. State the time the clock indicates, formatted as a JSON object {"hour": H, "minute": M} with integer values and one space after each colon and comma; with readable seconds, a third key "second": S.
{"hour": 9, "minute": 11}
